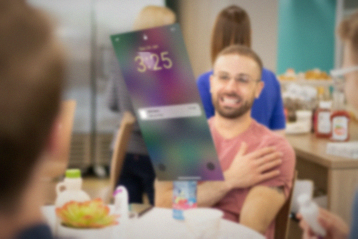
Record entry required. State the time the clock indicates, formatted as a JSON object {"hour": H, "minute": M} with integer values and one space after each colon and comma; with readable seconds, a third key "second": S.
{"hour": 3, "minute": 25}
